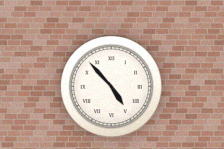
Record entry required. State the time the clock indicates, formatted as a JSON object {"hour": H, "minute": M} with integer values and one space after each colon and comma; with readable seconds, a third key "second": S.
{"hour": 4, "minute": 53}
